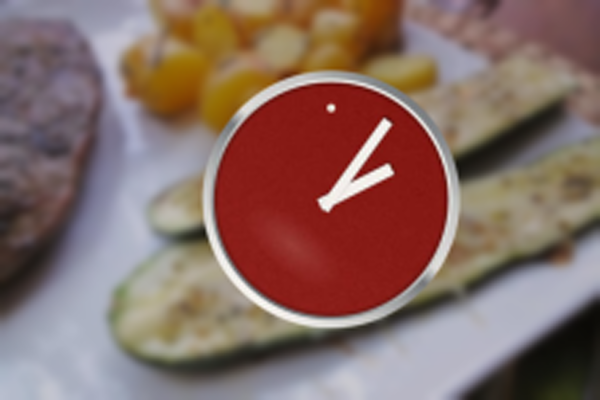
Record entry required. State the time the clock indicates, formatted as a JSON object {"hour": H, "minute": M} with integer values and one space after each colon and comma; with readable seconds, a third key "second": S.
{"hour": 2, "minute": 6}
